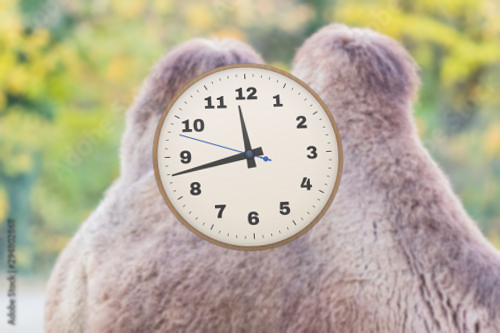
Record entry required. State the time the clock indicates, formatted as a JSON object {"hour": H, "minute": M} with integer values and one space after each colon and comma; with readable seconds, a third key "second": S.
{"hour": 11, "minute": 42, "second": 48}
